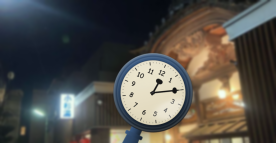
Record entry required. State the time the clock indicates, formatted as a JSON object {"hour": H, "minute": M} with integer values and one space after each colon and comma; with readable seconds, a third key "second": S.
{"hour": 12, "minute": 10}
